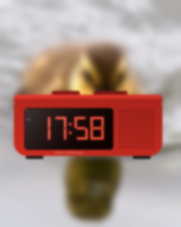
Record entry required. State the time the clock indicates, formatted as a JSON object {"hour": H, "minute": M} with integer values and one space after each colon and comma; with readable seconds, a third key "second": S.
{"hour": 17, "minute": 58}
